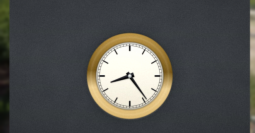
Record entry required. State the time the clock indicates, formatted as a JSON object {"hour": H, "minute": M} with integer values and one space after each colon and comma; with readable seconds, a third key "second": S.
{"hour": 8, "minute": 24}
